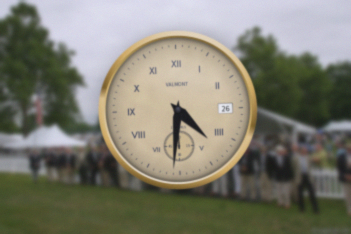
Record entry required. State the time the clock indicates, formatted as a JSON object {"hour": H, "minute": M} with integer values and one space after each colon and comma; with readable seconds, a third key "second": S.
{"hour": 4, "minute": 31}
